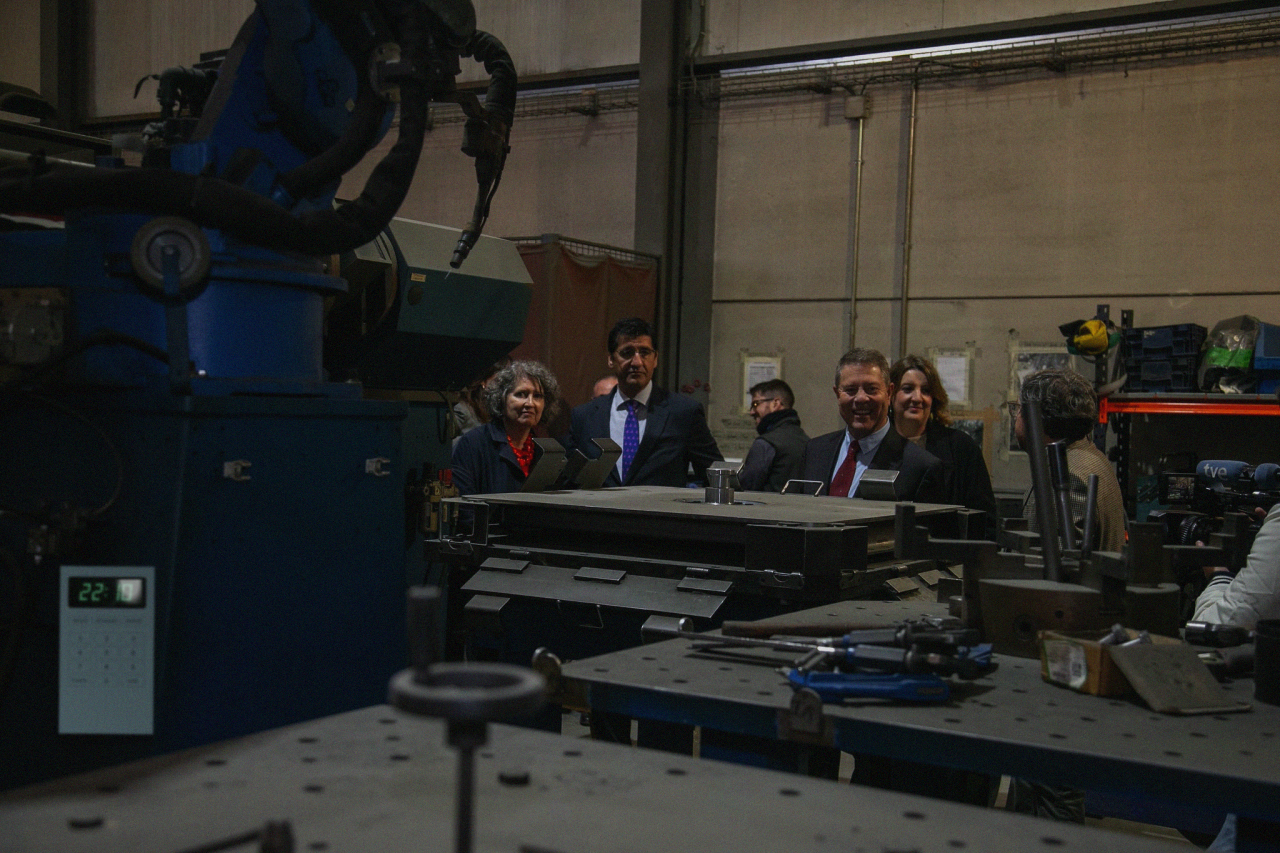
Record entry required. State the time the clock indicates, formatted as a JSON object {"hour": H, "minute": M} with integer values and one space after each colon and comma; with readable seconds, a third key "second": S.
{"hour": 22, "minute": 10}
